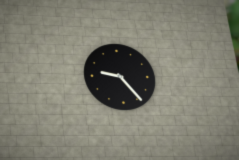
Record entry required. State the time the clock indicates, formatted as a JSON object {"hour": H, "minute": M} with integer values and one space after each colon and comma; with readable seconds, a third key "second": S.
{"hour": 9, "minute": 24}
